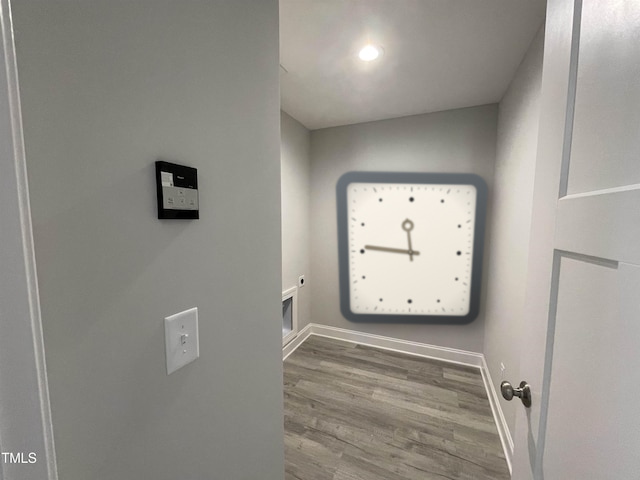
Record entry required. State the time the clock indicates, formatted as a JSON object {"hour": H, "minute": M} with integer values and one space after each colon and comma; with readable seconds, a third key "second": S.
{"hour": 11, "minute": 46}
